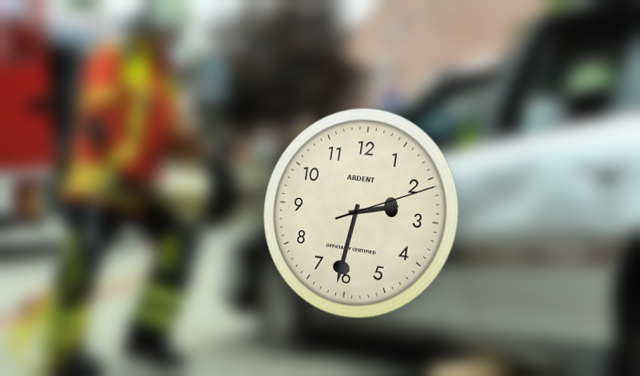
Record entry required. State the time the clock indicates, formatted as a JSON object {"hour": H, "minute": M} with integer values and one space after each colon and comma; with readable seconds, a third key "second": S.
{"hour": 2, "minute": 31, "second": 11}
